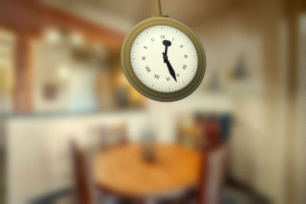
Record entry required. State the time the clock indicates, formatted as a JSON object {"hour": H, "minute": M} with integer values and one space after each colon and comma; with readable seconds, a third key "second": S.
{"hour": 12, "minute": 27}
